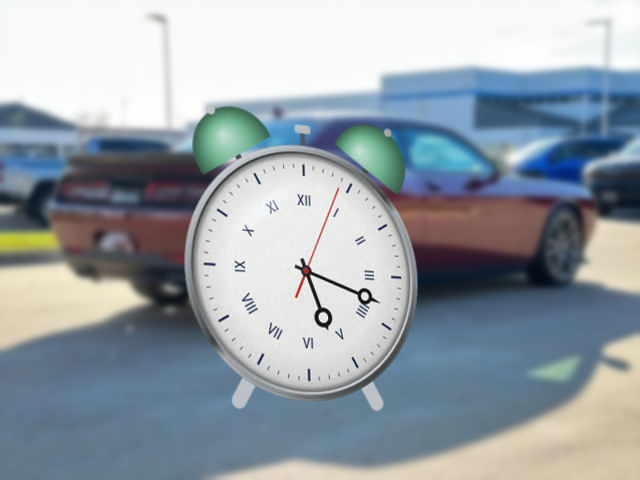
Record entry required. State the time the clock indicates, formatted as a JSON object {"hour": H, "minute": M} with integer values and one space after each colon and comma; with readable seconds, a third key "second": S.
{"hour": 5, "minute": 18, "second": 4}
